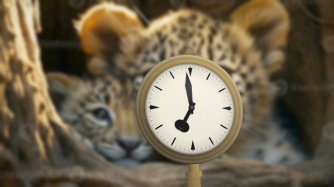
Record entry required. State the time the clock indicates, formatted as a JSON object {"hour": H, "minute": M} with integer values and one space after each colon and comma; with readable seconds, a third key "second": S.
{"hour": 6, "minute": 59}
